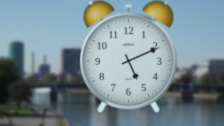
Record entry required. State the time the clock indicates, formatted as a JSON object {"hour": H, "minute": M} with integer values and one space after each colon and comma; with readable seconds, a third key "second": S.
{"hour": 5, "minute": 11}
